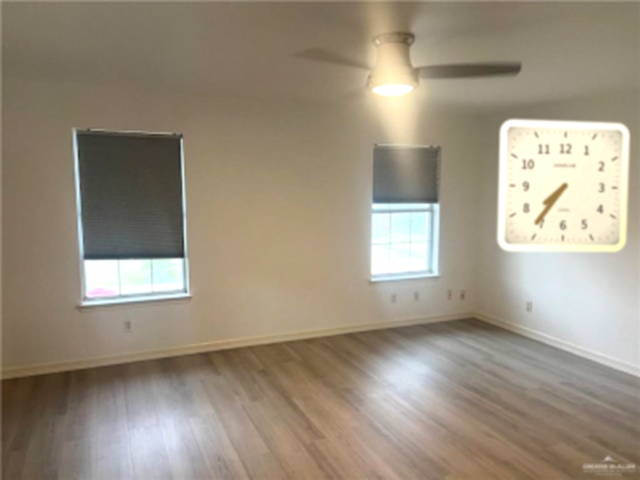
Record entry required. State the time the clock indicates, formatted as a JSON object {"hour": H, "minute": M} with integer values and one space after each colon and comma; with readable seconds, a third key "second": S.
{"hour": 7, "minute": 36}
